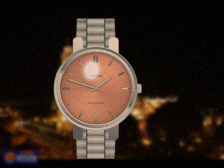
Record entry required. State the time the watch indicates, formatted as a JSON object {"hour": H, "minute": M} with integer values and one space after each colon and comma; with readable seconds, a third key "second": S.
{"hour": 1, "minute": 48}
